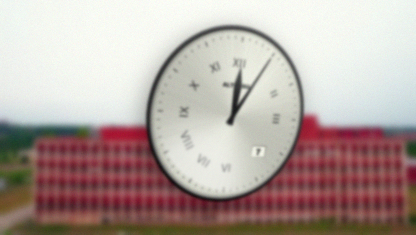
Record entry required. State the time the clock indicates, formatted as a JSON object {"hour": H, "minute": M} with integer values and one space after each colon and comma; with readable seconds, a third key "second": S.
{"hour": 12, "minute": 5}
